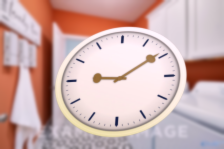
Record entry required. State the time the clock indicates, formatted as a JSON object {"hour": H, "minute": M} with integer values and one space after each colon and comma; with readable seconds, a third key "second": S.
{"hour": 9, "minute": 9}
